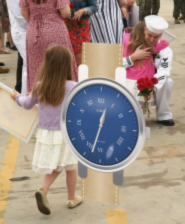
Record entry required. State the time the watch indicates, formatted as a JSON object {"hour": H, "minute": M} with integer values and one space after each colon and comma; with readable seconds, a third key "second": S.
{"hour": 12, "minute": 33}
